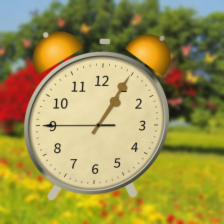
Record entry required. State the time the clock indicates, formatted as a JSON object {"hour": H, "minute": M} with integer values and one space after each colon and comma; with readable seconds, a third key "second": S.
{"hour": 1, "minute": 4, "second": 45}
